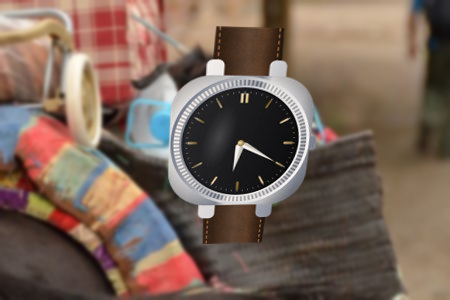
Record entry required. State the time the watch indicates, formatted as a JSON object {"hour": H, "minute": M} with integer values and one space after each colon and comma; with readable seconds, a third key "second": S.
{"hour": 6, "minute": 20}
